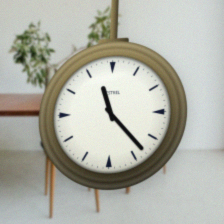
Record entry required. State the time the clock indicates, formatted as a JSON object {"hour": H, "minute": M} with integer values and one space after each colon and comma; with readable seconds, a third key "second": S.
{"hour": 11, "minute": 23}
